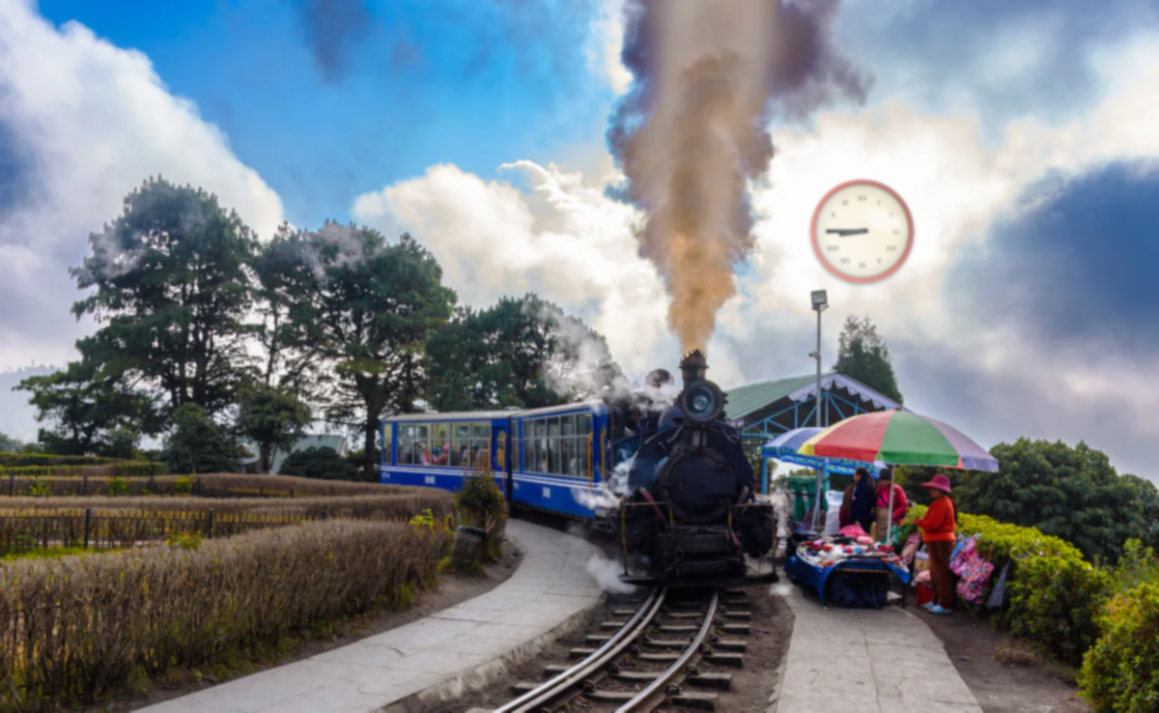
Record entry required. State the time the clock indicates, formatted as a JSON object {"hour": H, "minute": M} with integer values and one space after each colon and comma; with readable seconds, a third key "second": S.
{"hour": 8, "minute": 45}
